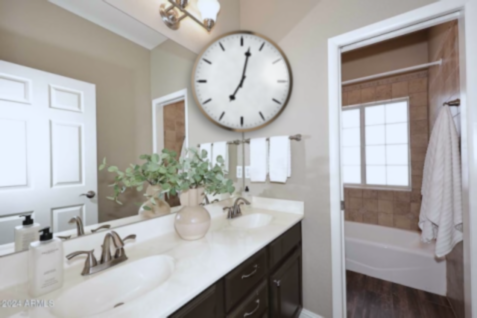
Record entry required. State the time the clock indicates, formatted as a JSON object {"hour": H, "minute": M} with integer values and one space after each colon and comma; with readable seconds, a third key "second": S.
{"hour": 7, "minute": 2}
